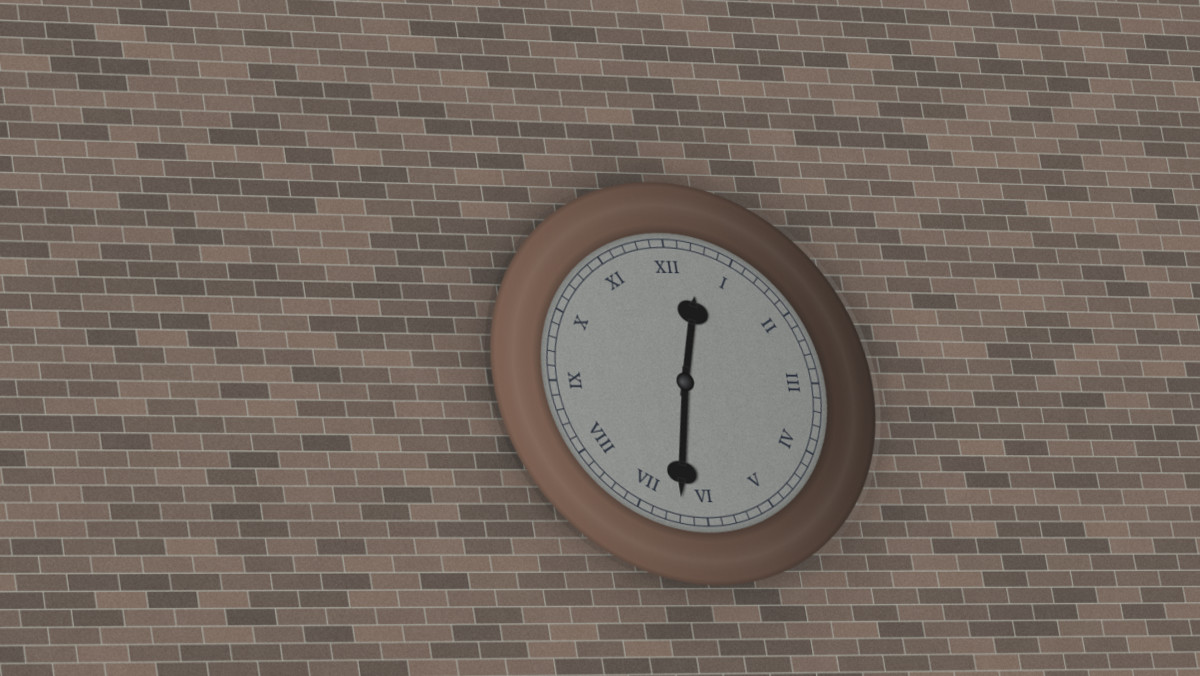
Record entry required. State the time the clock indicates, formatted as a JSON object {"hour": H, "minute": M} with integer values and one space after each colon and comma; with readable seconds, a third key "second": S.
{"hour": 12, "minute": 32}
